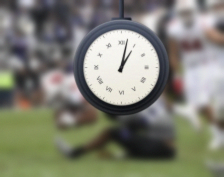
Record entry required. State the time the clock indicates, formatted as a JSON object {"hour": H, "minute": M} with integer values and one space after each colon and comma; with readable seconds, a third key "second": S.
{"hour": 1, "minute": 2}
